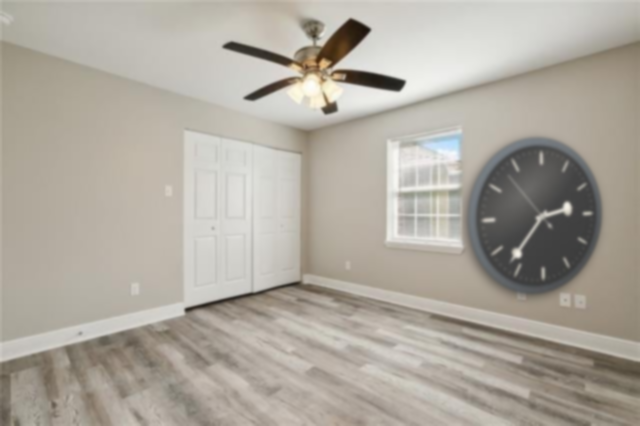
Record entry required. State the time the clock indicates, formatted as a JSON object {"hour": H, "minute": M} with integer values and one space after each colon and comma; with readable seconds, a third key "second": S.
{"hour": 2, "minute": 36, "second": 53}
